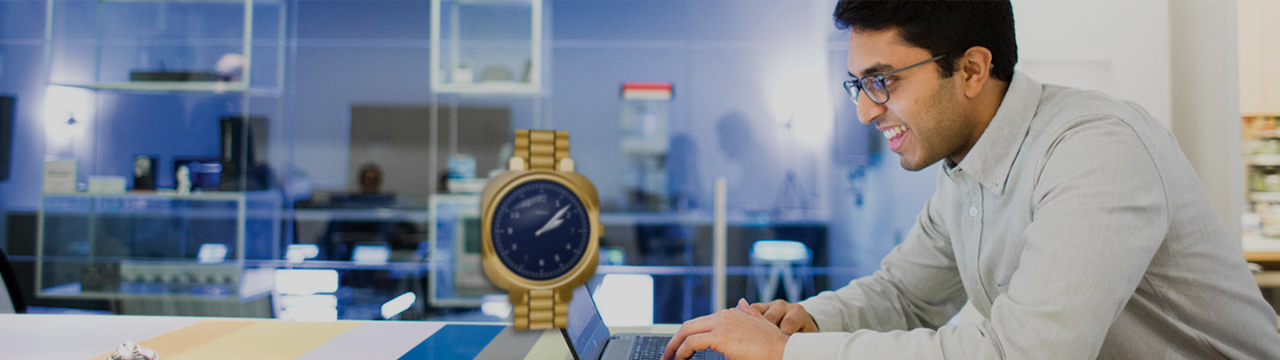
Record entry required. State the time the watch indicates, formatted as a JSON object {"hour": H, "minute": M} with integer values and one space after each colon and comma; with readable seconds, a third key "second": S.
{"hour": 2, "minute": 8}
